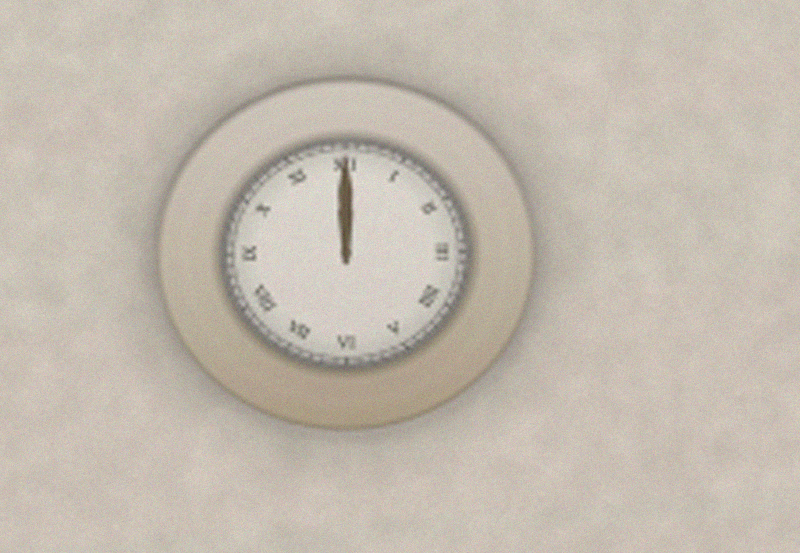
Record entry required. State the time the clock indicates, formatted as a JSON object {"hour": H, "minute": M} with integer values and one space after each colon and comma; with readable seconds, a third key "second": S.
{"hour": 12, "minute": 0}
